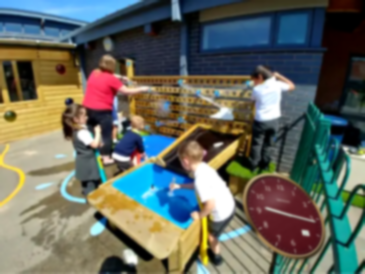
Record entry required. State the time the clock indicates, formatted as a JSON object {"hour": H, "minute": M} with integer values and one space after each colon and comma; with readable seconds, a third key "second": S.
{"hour": 9, "minute": 16}
